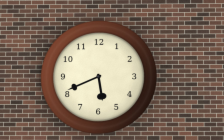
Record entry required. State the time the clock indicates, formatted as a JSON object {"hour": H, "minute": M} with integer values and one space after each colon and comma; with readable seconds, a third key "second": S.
{"hour": 5, "minute": 41}
